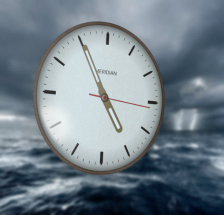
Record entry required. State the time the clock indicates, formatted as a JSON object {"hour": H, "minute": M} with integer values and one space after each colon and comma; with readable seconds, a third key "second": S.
{"hour": 4, "minute": 55, "second": 16}
